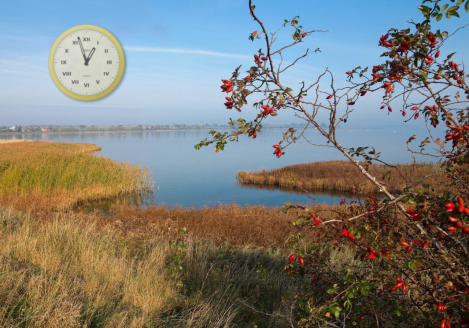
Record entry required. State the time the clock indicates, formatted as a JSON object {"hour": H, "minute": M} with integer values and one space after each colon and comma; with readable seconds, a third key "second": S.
{"hour": 12, "minute": 57}
